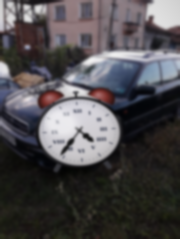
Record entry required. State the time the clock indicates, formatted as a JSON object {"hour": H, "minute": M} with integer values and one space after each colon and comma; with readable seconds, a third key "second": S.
{"hour": 4, "minute": 36}
